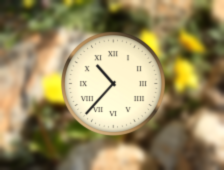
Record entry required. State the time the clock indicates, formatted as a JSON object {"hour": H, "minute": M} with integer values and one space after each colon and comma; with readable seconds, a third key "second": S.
{"hour": 10, "minute": 37}
